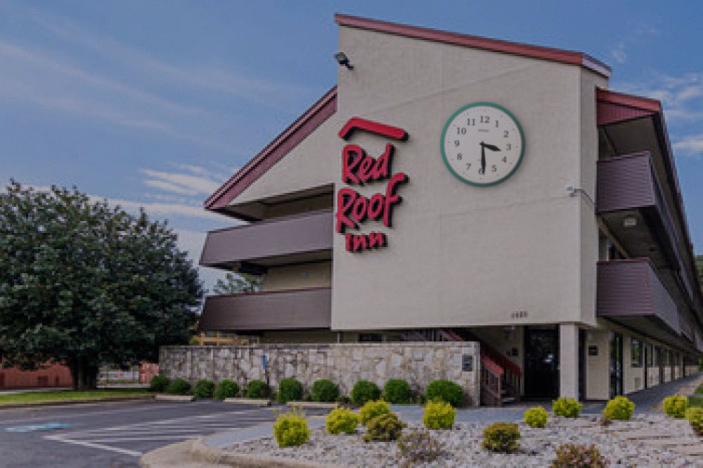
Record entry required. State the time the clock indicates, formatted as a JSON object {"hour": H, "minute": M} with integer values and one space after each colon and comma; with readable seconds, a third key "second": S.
{"hour": 3, "minute": 29}
